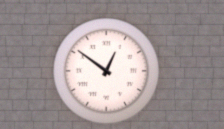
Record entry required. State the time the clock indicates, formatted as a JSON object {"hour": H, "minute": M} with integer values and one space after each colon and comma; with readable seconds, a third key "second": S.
{"hour": 12, "minute": 51}
